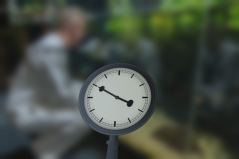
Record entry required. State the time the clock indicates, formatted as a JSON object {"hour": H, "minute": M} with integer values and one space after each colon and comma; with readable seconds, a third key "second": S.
{"hour": 3, "minute": 50}
